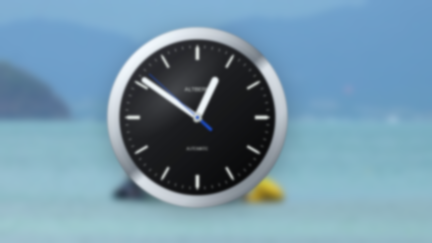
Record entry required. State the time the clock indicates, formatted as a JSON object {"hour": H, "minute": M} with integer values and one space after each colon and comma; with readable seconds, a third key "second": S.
{"hour": 12, "minute": 50, "second": 52}
